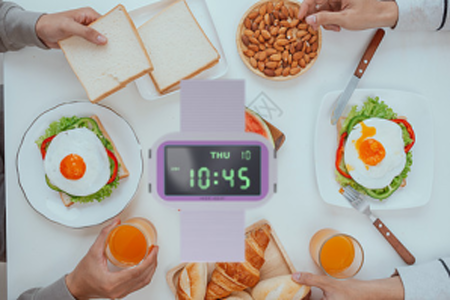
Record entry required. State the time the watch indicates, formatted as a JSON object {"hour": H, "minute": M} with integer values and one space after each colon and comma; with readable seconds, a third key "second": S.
{"hour": 10, "minute": 45}
